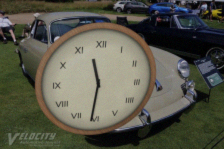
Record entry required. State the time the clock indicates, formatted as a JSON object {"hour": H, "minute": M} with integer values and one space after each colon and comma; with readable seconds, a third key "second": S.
{"hour": 11, "minute": 31}
